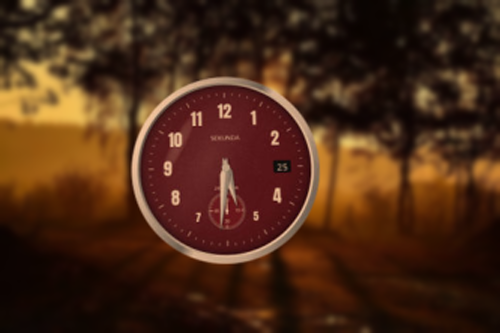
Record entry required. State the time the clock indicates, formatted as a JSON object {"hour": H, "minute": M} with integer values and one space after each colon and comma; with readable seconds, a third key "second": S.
{"hour": 5, "minute": 31}
